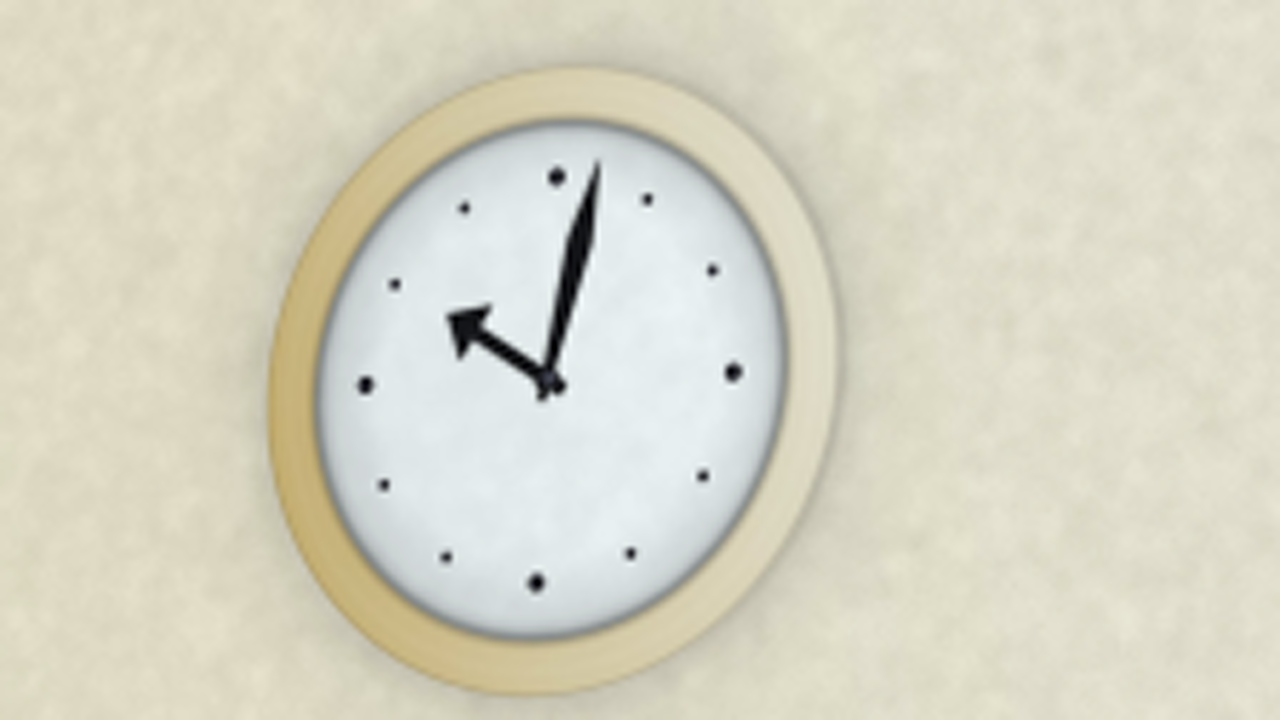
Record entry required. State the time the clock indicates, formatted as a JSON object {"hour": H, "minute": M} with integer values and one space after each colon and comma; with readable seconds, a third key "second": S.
{"hour": 10, "minute": 2}
